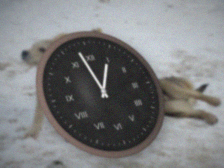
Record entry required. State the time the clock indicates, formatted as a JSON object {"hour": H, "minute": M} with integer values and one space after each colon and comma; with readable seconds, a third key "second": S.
{"hour": 12, "minute": 58}
